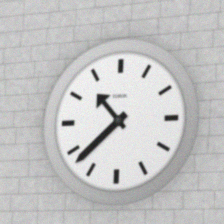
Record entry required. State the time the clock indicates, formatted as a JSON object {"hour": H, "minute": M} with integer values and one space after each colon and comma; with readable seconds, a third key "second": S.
{"hour": 10, "minute": 38}
